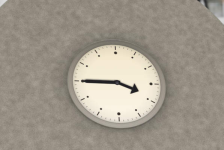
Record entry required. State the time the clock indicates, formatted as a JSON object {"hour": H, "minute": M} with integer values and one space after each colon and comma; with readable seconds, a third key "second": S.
{"hour": 3, "minute": 45}
